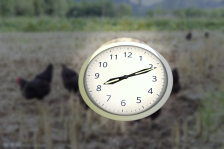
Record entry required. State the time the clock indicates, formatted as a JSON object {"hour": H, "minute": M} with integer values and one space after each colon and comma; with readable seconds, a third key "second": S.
{"hour": 8, "minute": 11}
